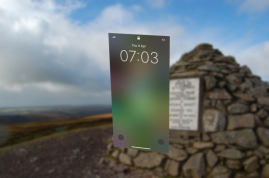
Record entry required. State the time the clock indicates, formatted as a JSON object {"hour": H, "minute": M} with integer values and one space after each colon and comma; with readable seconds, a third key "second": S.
{"hour": 7, "minute": 3}
